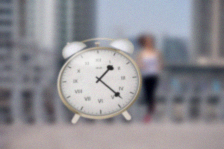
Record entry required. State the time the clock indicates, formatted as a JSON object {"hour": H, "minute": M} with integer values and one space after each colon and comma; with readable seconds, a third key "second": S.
{"hour": 1, "minute": 23}
